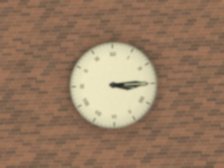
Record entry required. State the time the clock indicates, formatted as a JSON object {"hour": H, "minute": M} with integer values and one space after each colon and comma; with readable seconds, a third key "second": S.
{"hour": 3, "minute": 15}
